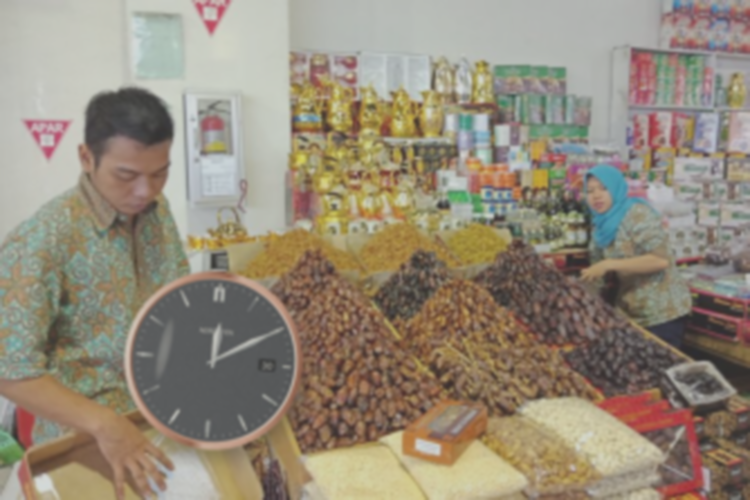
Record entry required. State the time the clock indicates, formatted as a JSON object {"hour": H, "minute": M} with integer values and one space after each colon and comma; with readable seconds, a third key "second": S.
{"hour": 12, "minute": 10}
